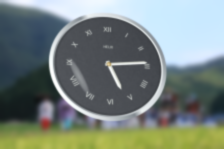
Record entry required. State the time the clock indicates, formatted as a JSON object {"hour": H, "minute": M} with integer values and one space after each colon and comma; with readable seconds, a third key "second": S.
{"hour": 5, "minute": 14}
